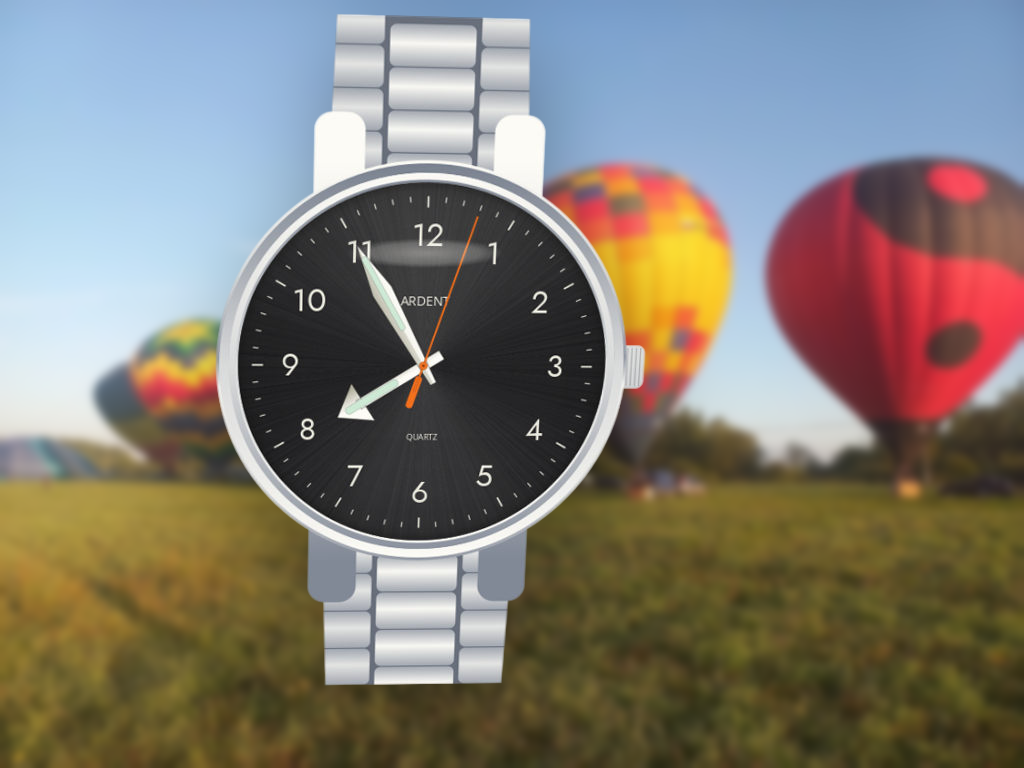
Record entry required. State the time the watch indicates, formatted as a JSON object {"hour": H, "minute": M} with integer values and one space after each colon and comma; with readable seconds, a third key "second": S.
{"hour": 7, "minute": 55, "second": 3}
